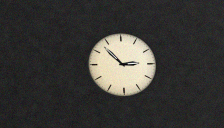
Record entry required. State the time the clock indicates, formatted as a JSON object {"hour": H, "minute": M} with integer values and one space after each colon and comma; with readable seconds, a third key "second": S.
{"hour": 2, "minute": 53}
